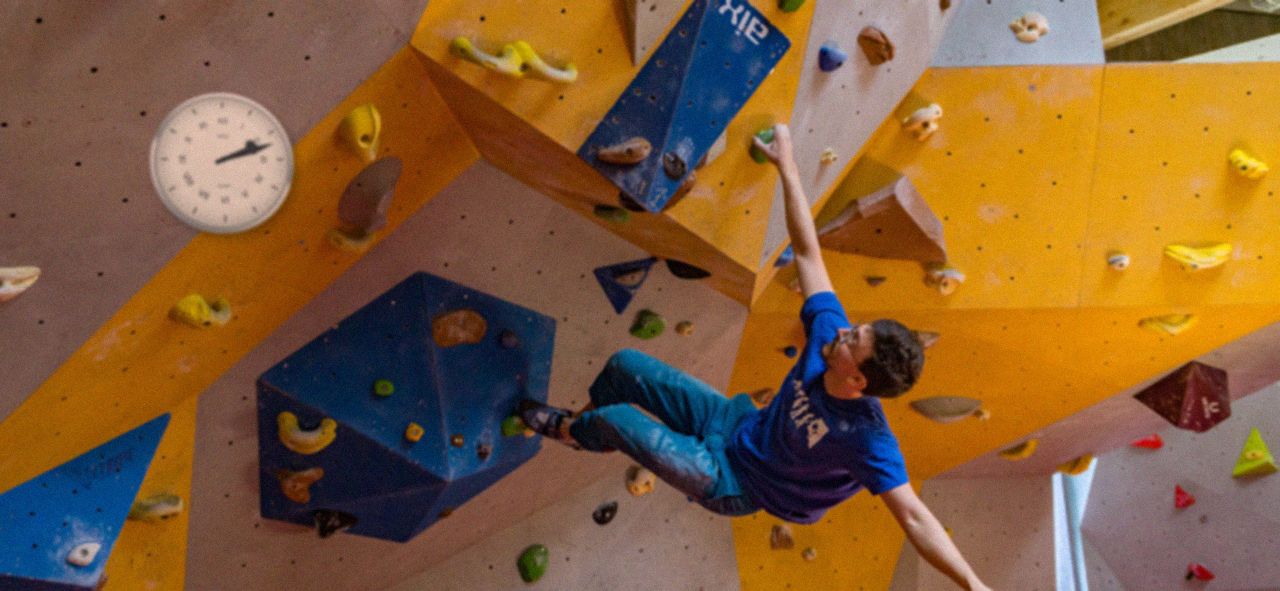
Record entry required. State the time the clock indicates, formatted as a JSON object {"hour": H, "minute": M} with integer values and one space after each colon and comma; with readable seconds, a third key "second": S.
{"hour": 2, "minute": 12}
